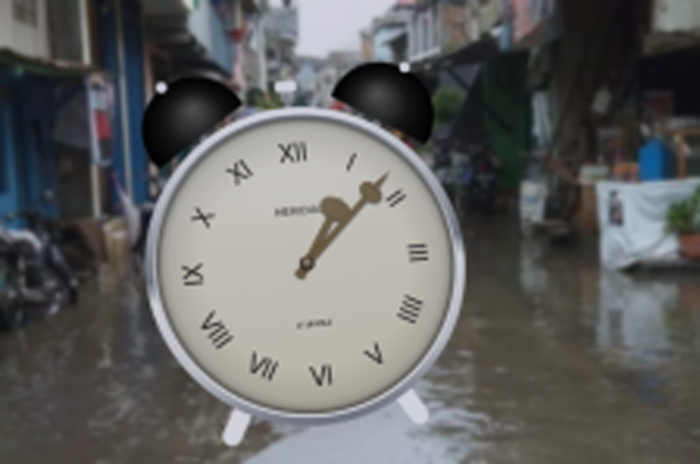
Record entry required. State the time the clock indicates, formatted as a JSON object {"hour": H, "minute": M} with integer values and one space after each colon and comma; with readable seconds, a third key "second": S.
{"hour": 1, "minute": 8}
